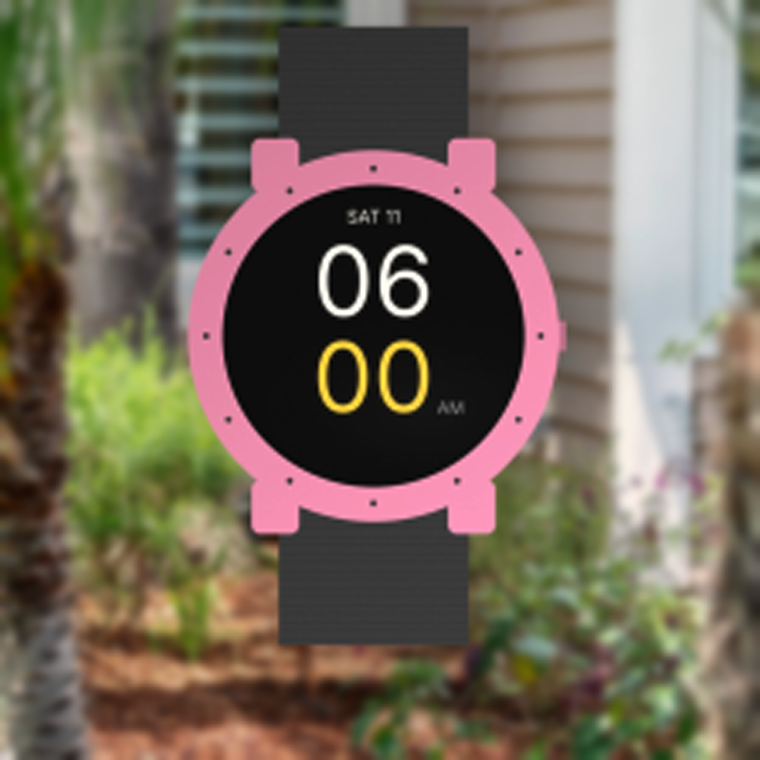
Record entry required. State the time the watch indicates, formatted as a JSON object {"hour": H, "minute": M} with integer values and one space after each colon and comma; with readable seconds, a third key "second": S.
{"hour": 6, "minute": 0}
